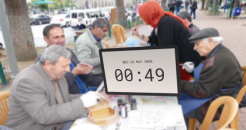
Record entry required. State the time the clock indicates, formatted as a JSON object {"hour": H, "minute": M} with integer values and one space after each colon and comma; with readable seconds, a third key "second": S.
{"hour": 0, "minute": 49}
